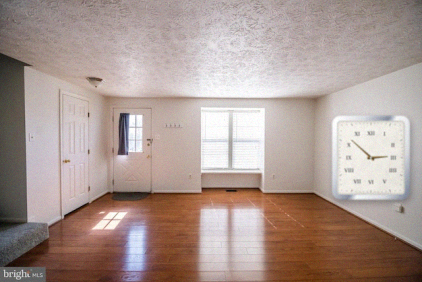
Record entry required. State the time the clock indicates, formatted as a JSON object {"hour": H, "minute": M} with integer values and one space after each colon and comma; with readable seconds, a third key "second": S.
{"hour": 2, "minute": 52}
